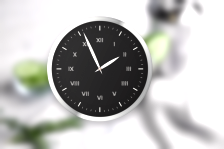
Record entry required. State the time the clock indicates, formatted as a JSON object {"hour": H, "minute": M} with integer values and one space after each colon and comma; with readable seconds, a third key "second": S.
{"hour": 1, "minute": 56}
